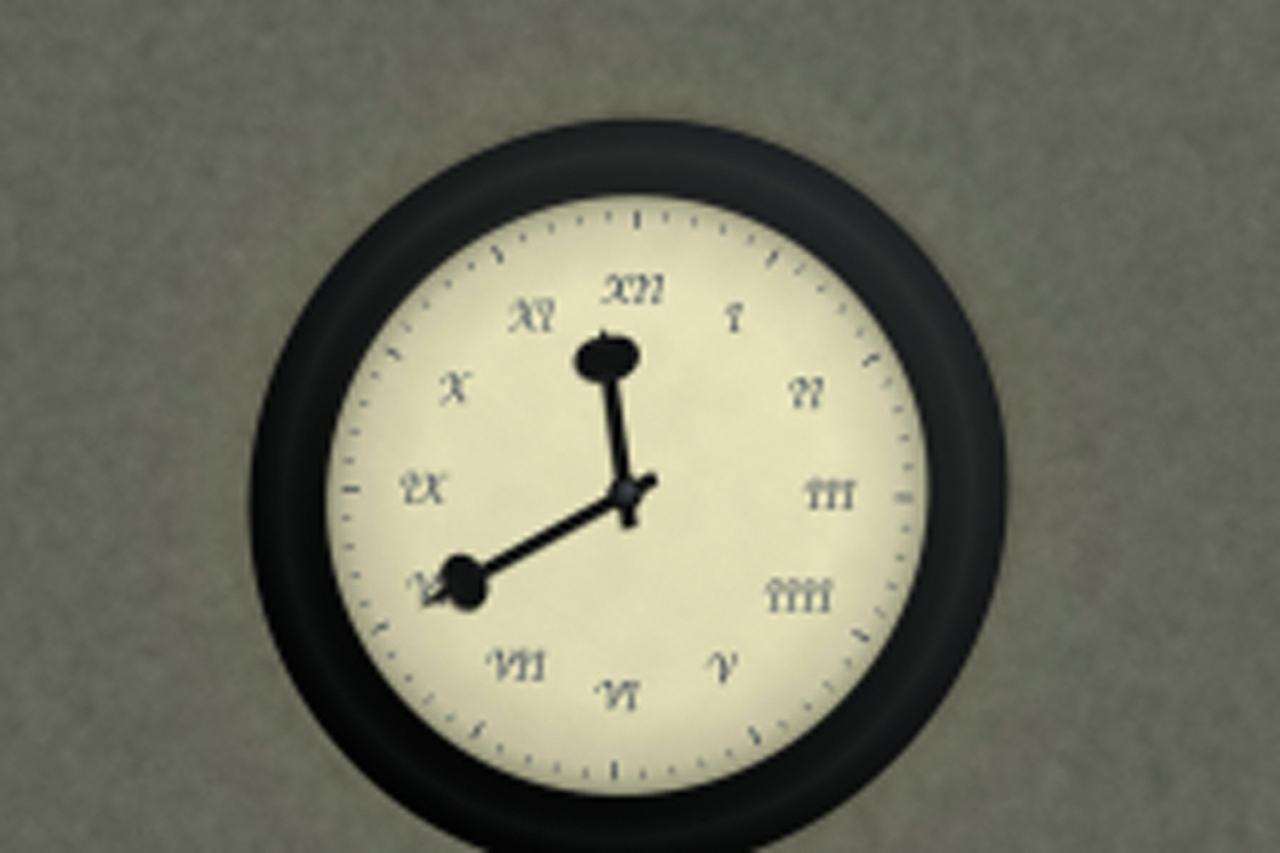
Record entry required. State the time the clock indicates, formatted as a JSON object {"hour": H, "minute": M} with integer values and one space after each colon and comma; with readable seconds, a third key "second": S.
{"hour": 11, "minute": 40}
